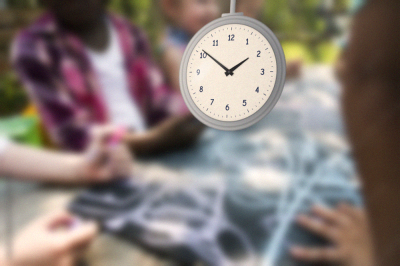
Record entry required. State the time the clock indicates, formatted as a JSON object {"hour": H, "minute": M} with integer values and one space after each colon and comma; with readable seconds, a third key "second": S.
{"hour": 1, "minute": 51}
